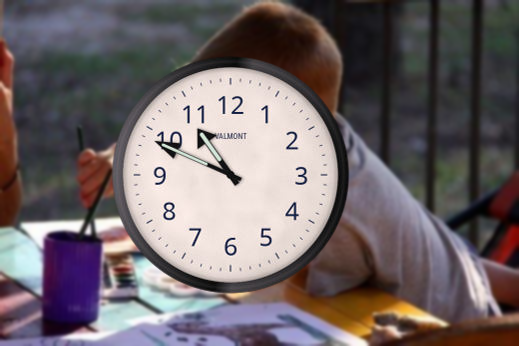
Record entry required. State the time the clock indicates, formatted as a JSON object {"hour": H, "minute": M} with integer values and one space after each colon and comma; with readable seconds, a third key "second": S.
{"hour": 10, "minute": 49}
